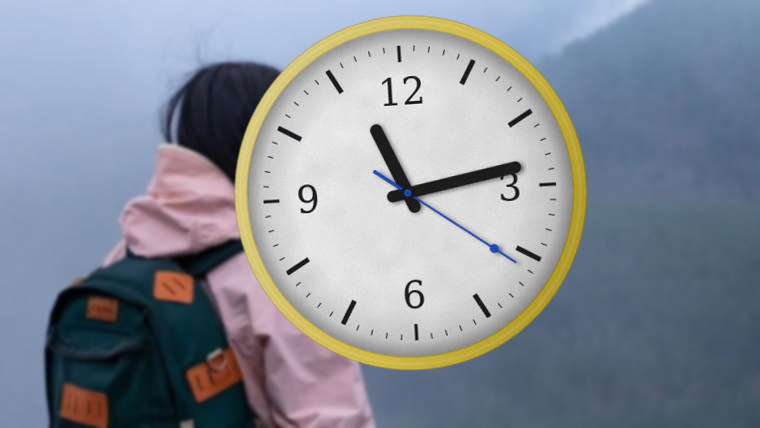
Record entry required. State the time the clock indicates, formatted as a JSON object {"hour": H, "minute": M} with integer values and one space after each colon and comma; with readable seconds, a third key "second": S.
{"hour": 11, "minute": 13, "second": 21}
